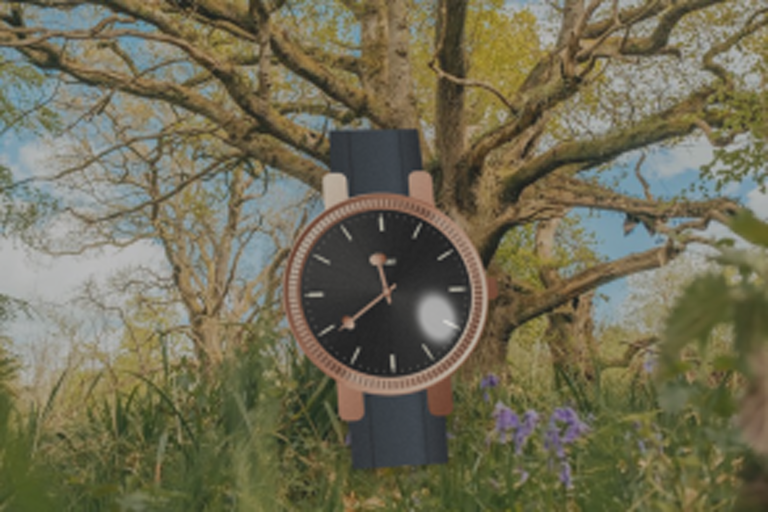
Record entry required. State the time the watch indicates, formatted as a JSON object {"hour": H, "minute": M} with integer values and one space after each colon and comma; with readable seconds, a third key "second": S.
{"hour": 11, "minute": 39}
